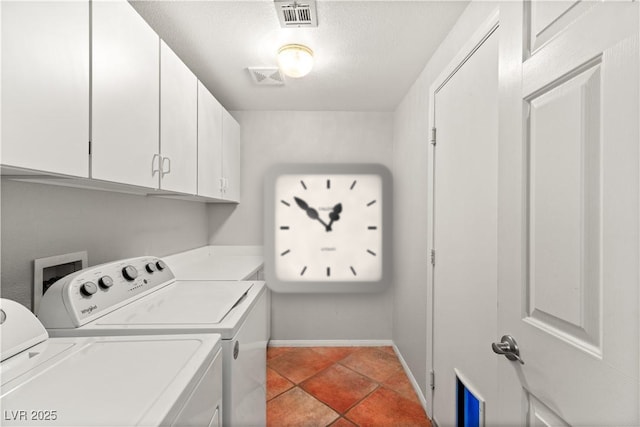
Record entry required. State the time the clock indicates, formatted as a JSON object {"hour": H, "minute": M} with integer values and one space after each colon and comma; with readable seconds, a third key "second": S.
{"hour": 12, "minute": 52}
